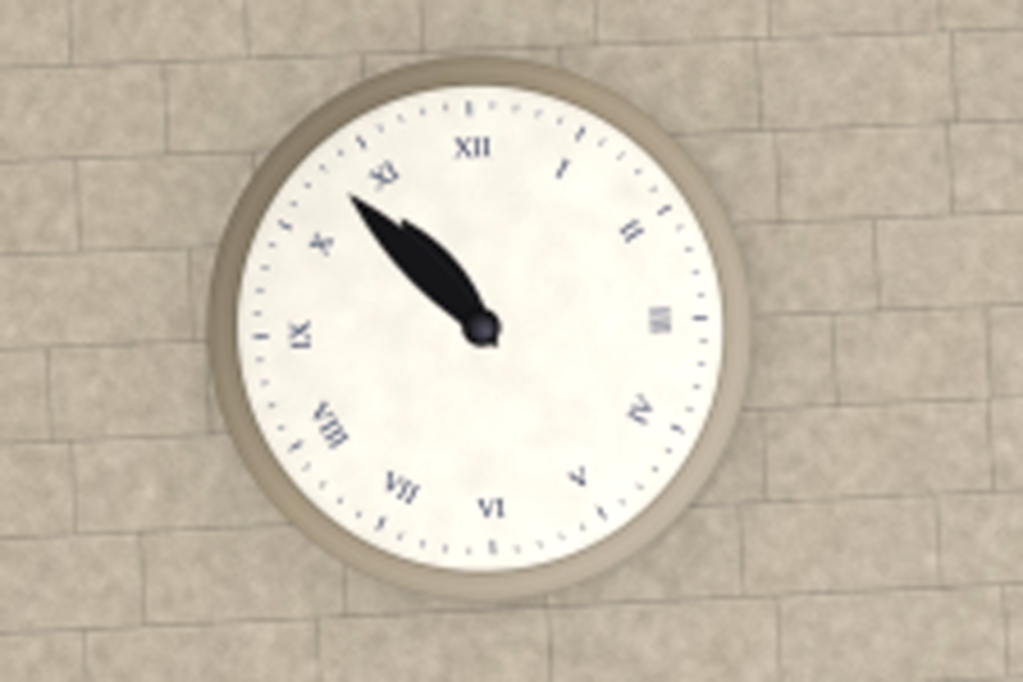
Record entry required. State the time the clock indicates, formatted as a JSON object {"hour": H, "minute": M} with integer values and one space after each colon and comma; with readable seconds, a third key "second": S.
{"hour": 10, "minute": 53}
